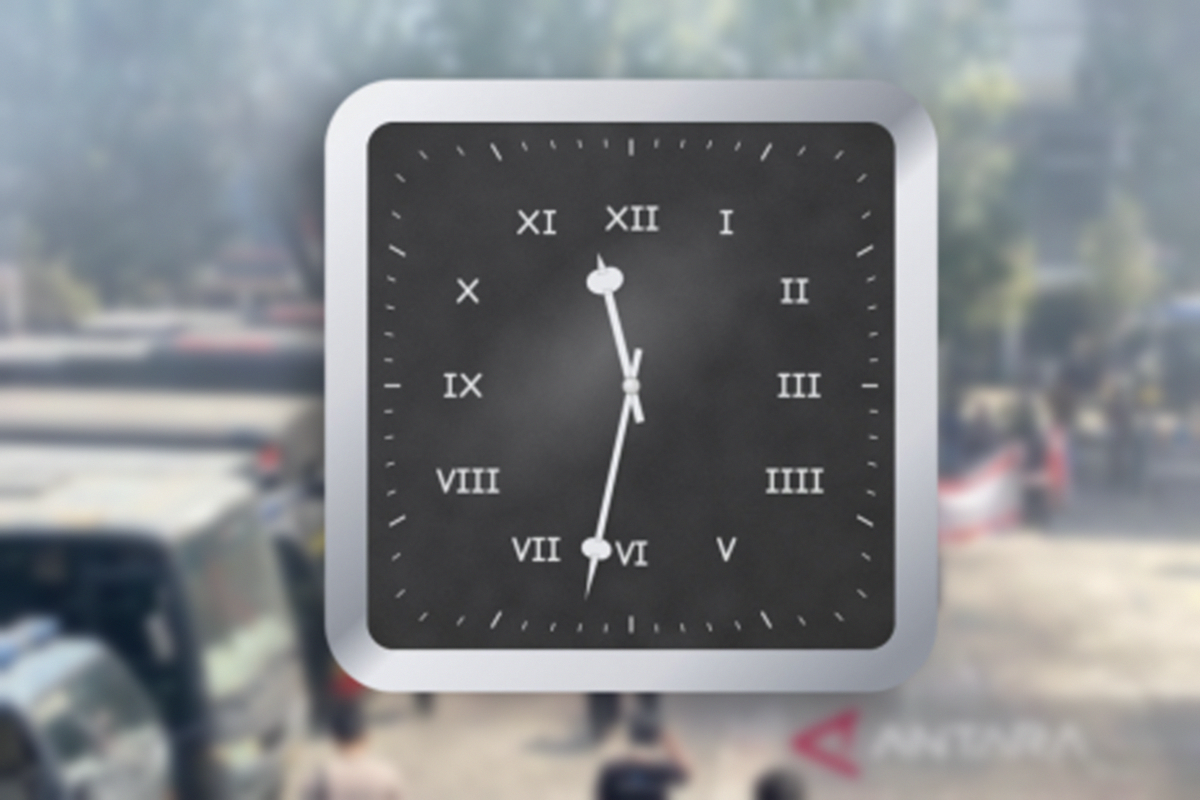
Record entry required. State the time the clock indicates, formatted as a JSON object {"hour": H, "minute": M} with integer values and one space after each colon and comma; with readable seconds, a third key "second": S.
{"hour": 11, "minute": 32}
